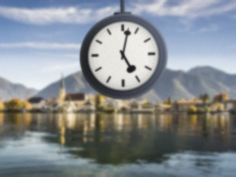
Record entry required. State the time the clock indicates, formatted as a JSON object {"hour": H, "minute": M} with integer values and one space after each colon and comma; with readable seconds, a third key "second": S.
{"hour": 5, "minute": 2}
